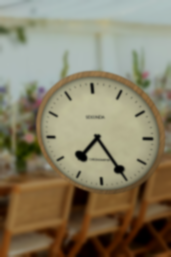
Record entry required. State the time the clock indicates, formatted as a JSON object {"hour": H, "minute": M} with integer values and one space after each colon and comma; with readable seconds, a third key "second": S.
{"hour": 7, "minute": 25}
